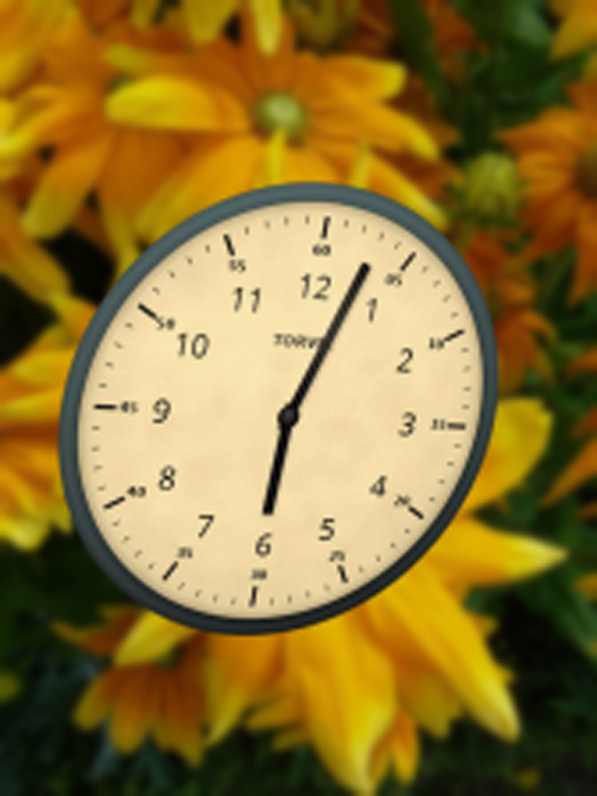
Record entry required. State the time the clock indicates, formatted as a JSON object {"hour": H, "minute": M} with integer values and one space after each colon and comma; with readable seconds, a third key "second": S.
{"hour": 6, "minute": 3}
